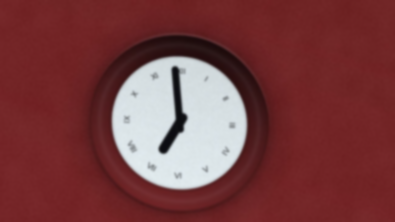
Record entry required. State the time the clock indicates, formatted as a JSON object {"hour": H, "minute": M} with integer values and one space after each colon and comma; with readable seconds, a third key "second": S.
{"hour": 6, "minute": 59}
